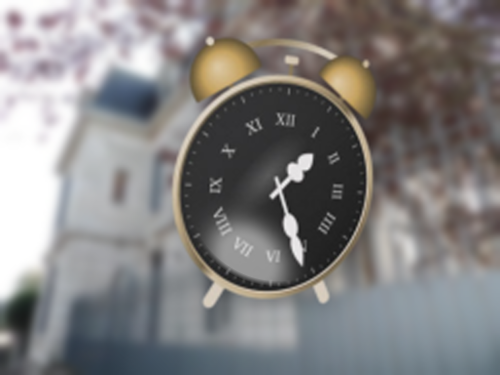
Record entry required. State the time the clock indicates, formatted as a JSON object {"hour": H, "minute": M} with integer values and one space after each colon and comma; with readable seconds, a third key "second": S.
{"hour": 1, "minute": 26}
